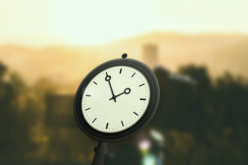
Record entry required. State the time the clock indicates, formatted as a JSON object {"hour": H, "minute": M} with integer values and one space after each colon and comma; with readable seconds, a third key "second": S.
{"hour": 1, "minute": 55}
